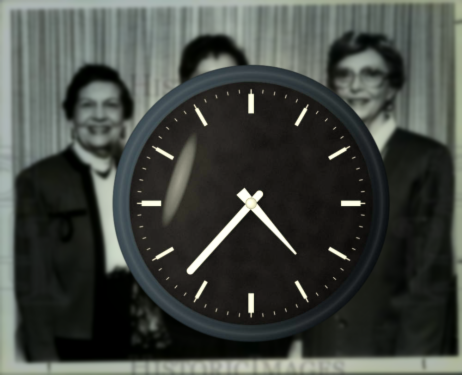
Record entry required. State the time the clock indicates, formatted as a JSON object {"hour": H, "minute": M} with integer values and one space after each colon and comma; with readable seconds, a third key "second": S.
{"hour": 4, "minute": 37}
